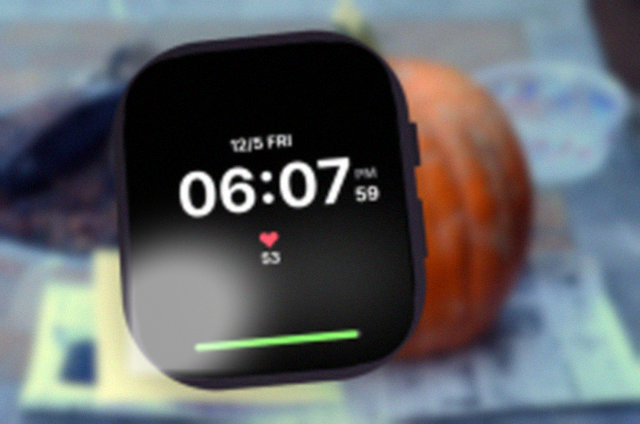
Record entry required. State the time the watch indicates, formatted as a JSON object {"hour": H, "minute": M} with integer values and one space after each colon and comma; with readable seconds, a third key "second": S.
{"hour": 6, "minute": 7}
